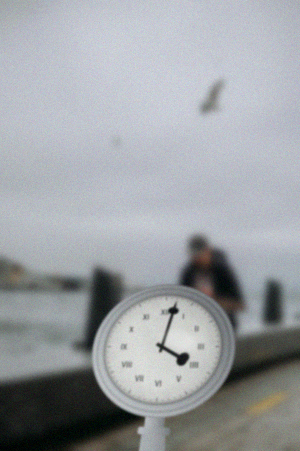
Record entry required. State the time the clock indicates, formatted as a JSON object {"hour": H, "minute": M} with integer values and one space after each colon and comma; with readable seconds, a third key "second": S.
{"hour": 4, "minute": 2}
